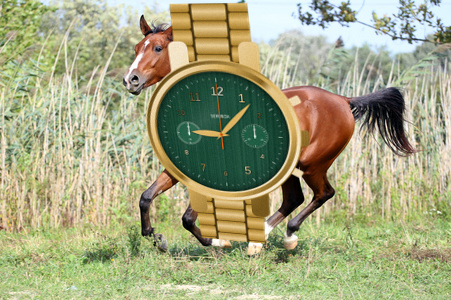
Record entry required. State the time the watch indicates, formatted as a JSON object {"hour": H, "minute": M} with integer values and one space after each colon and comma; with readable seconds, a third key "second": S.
{"hour": 9, "minute": 7}
